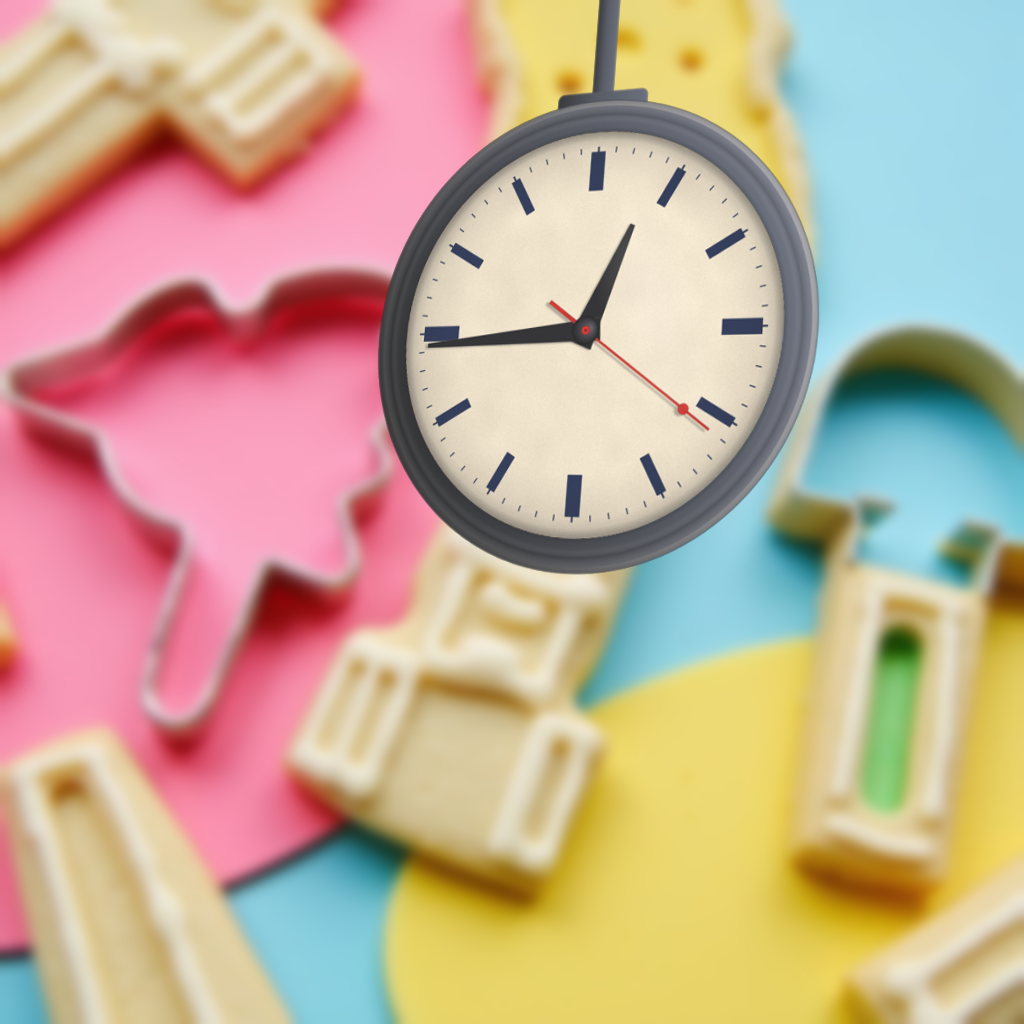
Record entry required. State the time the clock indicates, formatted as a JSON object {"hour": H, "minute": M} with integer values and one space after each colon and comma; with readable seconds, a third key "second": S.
{"hour": 12, "minute": 44, "second": 21}
